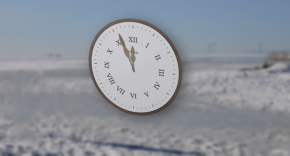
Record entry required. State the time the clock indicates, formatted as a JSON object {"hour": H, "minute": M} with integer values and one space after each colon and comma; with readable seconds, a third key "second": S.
{"hour": 11, "minute": 56}
